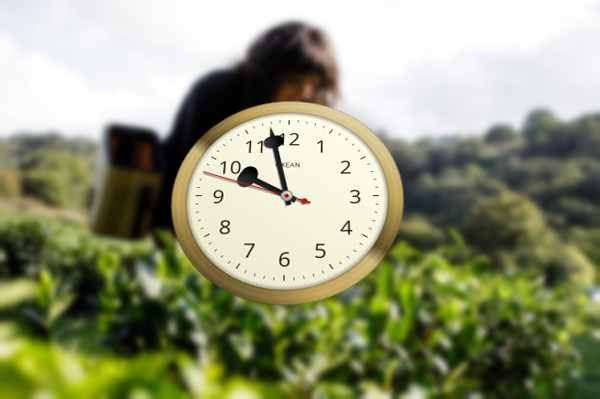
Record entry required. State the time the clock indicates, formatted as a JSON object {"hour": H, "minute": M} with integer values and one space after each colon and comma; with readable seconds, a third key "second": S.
{"hour": 9, "minute": 57, "second": 48}
